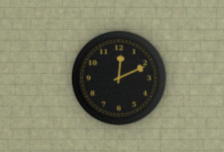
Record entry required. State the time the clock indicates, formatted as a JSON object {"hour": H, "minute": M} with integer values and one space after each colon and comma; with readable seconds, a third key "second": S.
{"hour": 12, "minute": 11}
